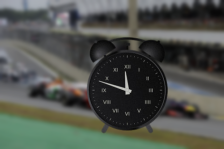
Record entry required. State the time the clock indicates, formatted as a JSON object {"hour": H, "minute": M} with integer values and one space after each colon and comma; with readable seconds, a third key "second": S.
{"hour": 11, "minute": 48}
